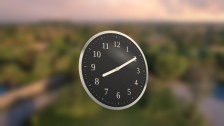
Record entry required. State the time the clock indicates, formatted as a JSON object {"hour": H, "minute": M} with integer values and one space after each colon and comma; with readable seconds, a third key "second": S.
{"hour": 8, "minute": 10}
